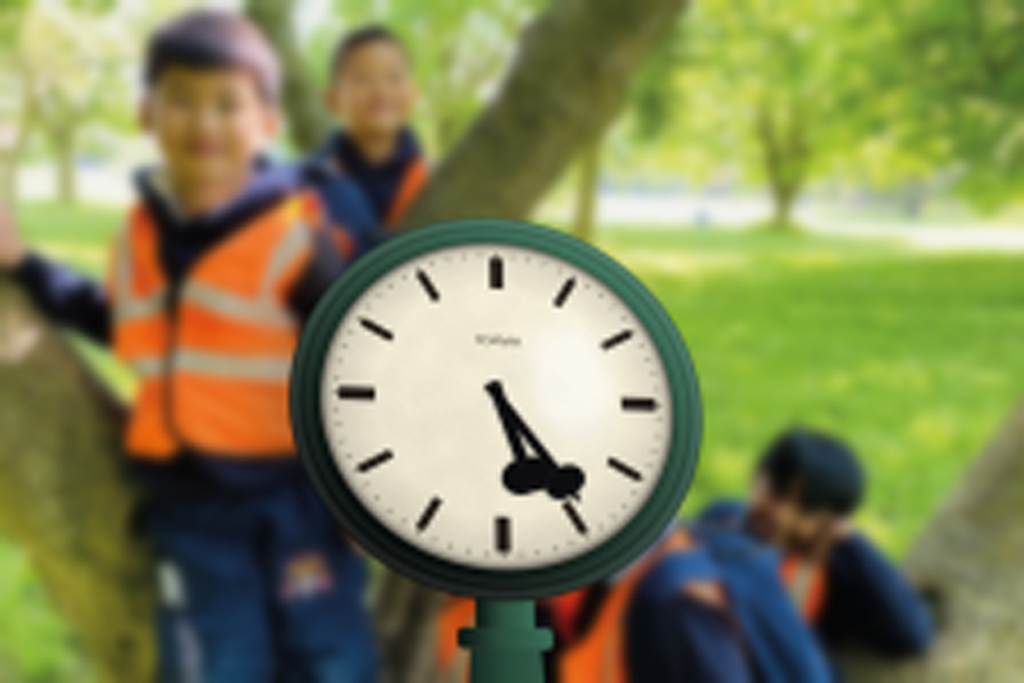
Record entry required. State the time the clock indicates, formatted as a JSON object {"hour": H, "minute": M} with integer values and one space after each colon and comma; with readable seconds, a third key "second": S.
{"hour": 5, "minute": 24}
